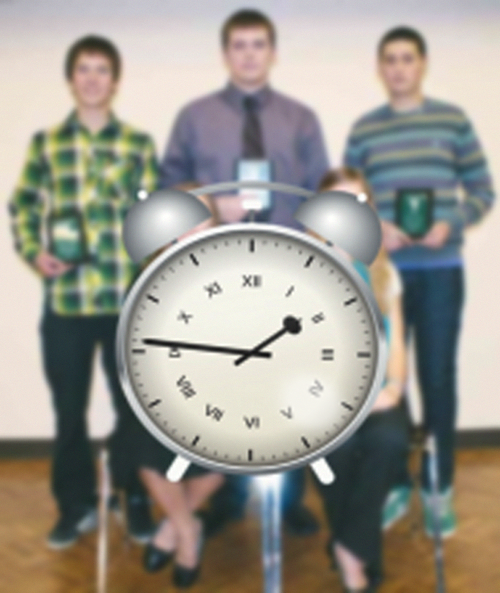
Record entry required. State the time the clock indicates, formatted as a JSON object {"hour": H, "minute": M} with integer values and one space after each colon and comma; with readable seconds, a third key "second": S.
{"hour": 1, "minute": 46}
